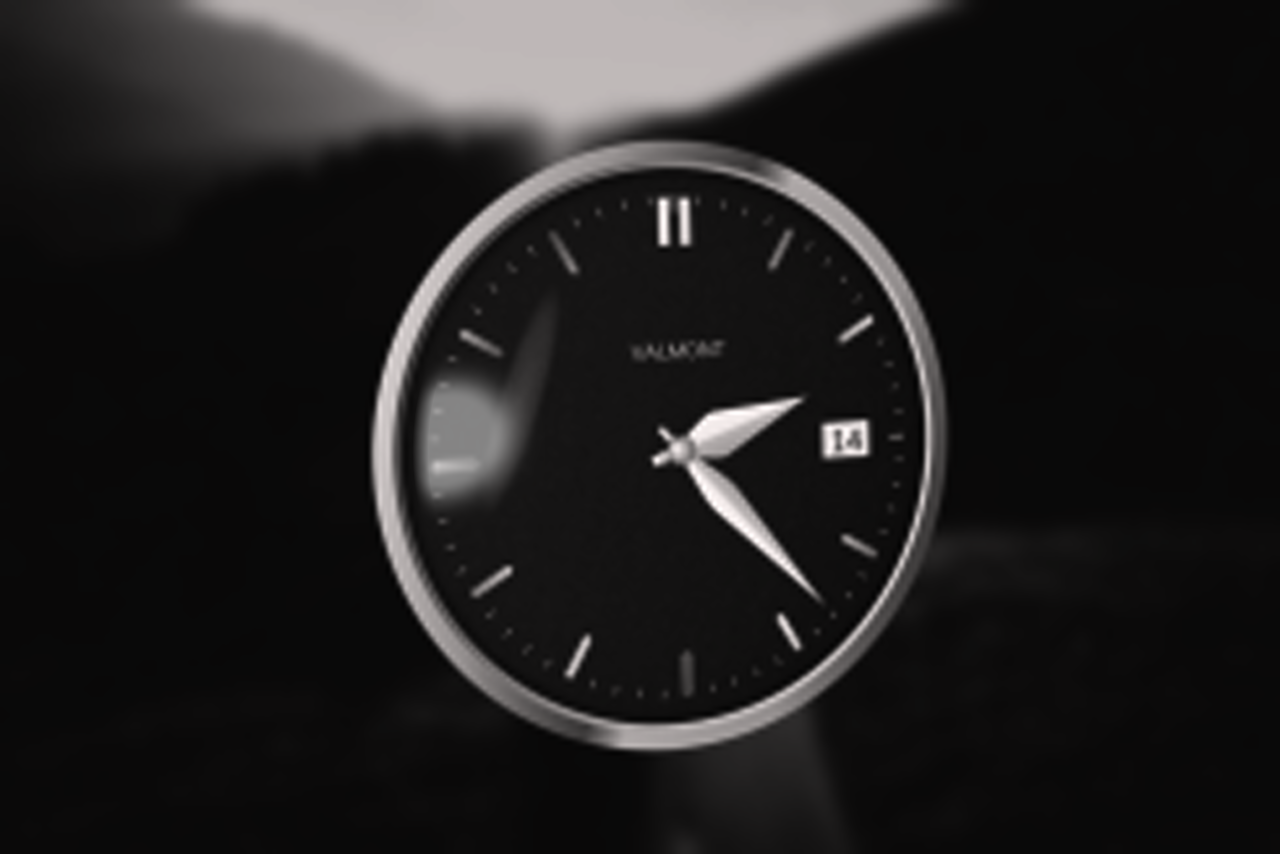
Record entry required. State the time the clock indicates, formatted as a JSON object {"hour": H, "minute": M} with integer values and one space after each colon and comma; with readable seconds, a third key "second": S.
{"hour": 2, "minute": 23}
